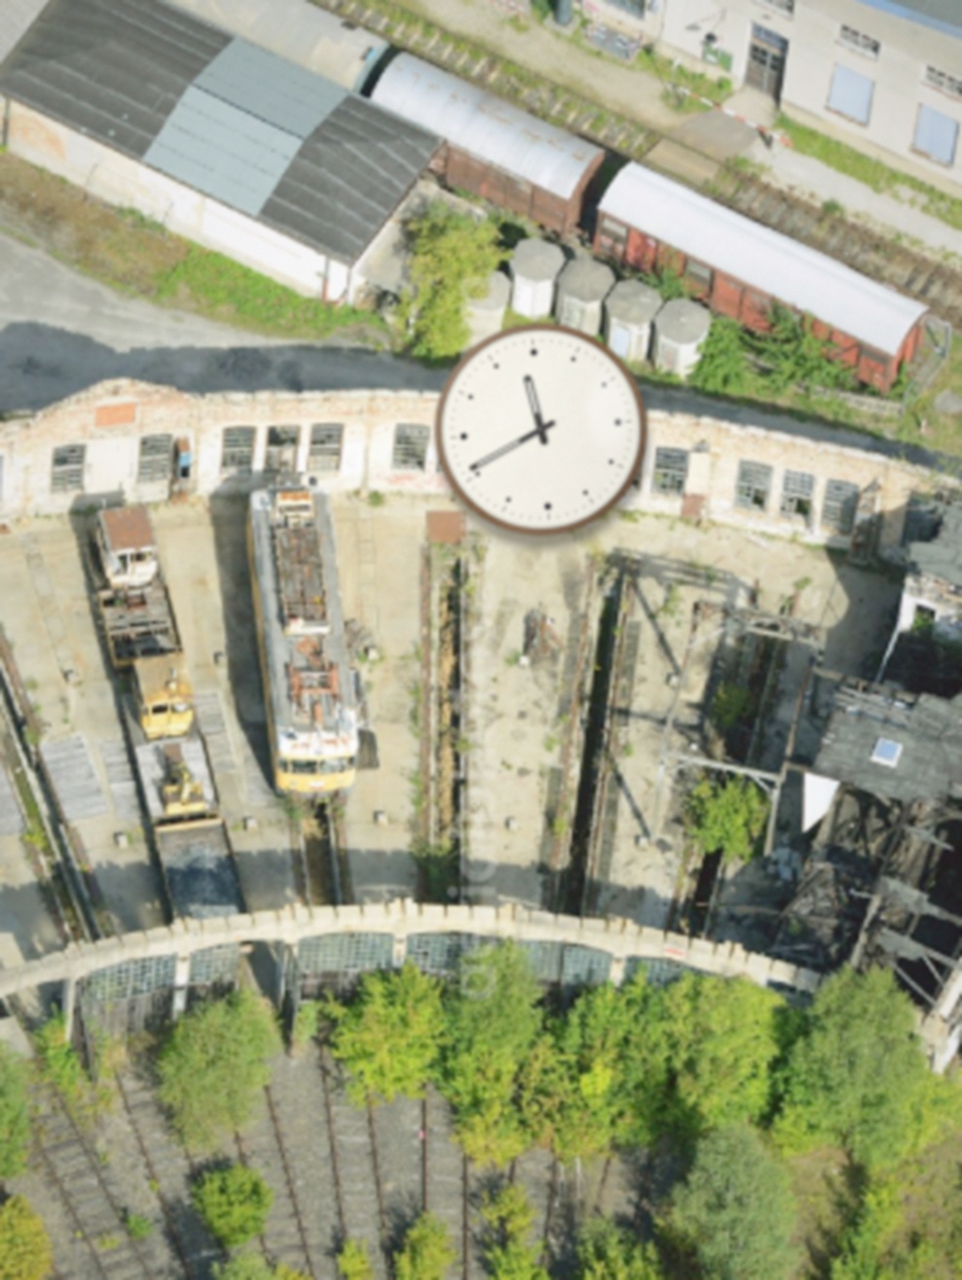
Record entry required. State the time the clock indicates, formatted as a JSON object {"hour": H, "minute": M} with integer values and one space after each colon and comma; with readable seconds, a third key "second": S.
{"hour": 11, "minute": 41}
